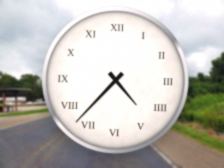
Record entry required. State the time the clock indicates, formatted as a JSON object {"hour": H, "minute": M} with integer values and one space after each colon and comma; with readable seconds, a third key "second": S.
{"hour": 4, "minute": 37}
